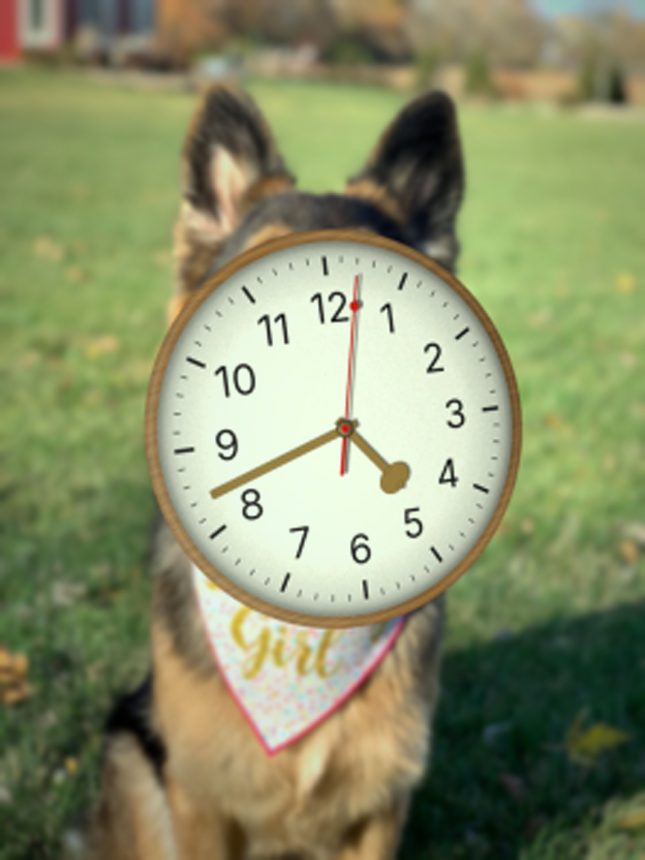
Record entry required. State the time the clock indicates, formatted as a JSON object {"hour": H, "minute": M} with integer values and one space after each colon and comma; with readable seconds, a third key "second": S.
{"hour": 4, "minute": 42, "second": 2}
